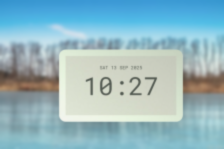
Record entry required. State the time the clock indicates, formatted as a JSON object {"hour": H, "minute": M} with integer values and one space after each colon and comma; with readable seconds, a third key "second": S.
{"hour": 10, "minute": 27}
